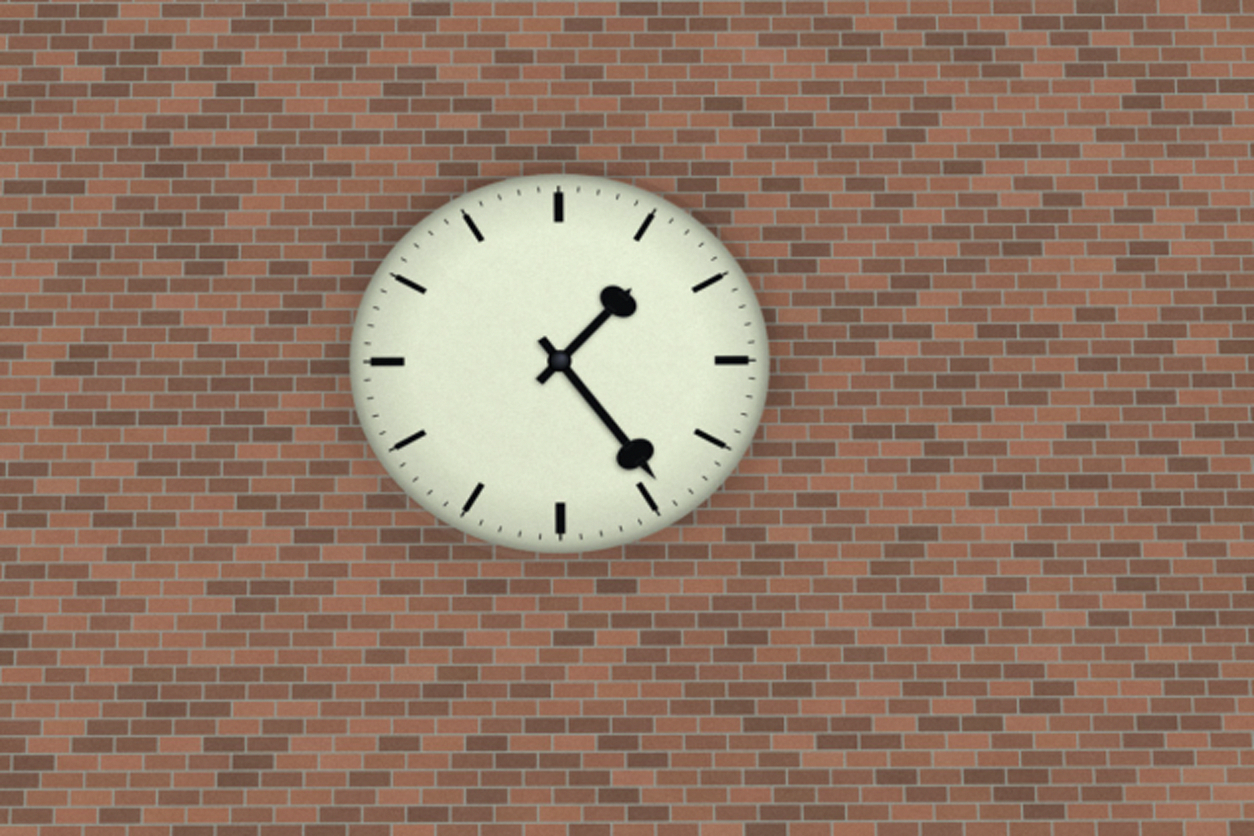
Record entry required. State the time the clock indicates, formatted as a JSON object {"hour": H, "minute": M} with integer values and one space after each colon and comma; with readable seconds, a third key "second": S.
{"hour": 1, "minute": 24}
